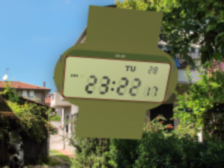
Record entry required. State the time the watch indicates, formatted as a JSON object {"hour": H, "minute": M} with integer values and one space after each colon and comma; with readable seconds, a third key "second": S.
{"hour": 23, "minute": 22, "second": 17}
